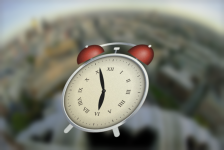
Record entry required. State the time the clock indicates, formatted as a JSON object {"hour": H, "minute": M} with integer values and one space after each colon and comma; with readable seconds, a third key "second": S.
{"hour": 5, "minute": 56}
